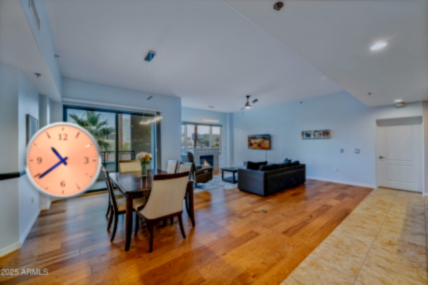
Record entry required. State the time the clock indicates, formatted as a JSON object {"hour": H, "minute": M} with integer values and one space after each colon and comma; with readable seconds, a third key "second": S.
{"hour": 10, "minute": 39}
